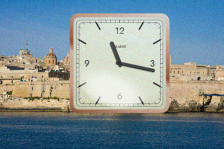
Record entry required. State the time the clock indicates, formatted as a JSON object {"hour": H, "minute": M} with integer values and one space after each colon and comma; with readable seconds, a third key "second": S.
{"hour": 11, "minute": 17}
